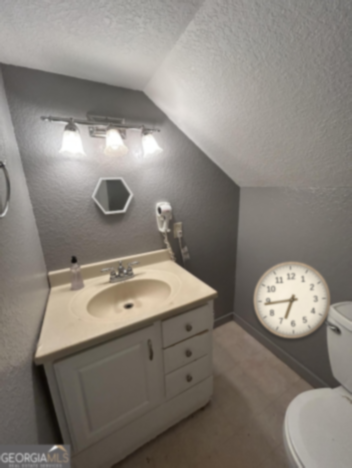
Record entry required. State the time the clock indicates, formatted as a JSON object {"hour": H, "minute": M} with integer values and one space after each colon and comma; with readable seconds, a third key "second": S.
{"hour": 6, "minute": 44}
